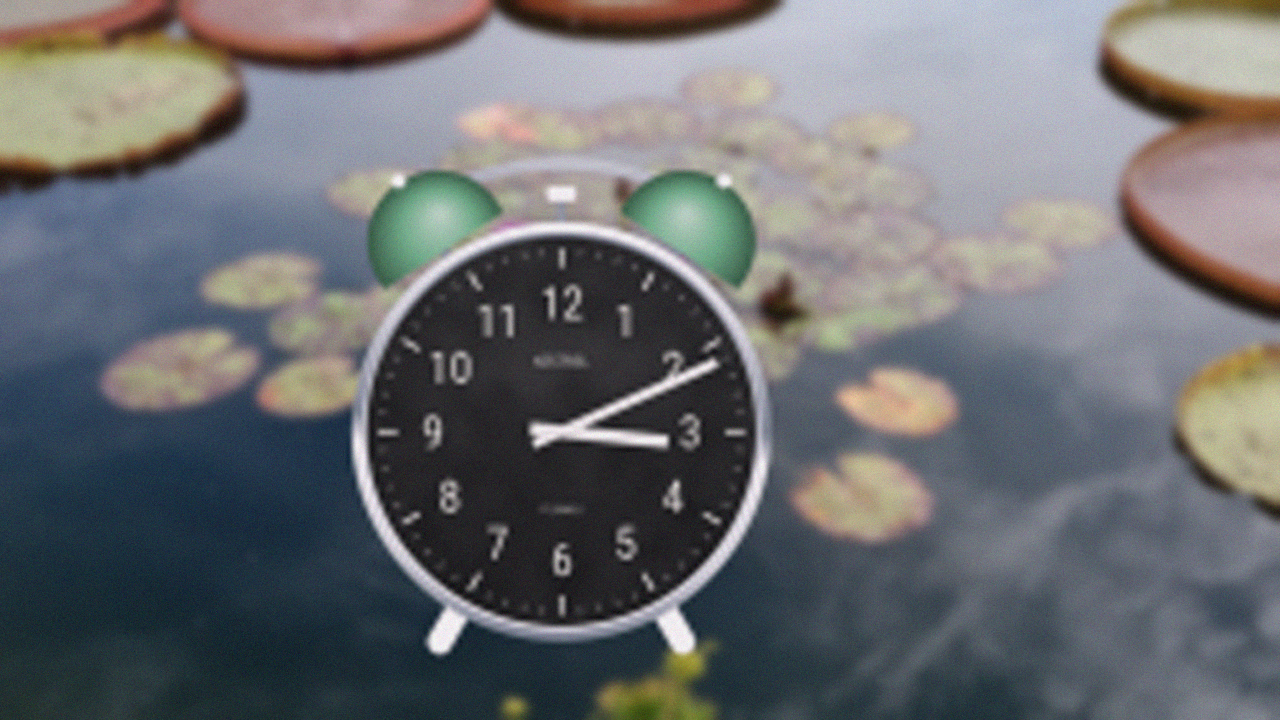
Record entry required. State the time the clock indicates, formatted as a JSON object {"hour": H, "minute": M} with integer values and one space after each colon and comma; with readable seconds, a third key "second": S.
{"hour": 3, "minute": 11}
